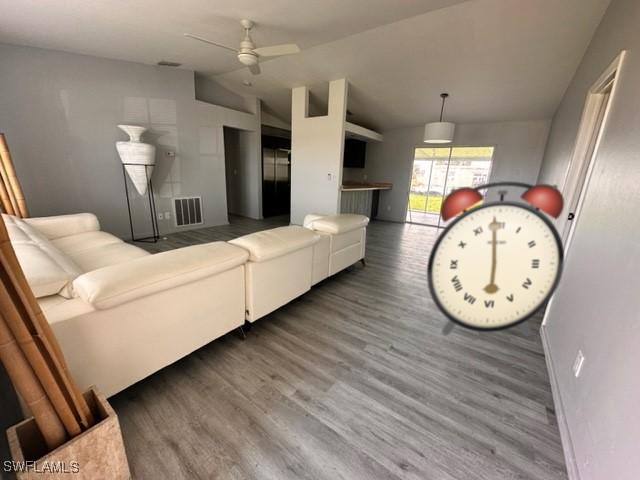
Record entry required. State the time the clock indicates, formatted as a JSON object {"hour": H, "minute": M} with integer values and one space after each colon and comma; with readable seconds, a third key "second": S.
{"hour": 5, "minute": 59}
